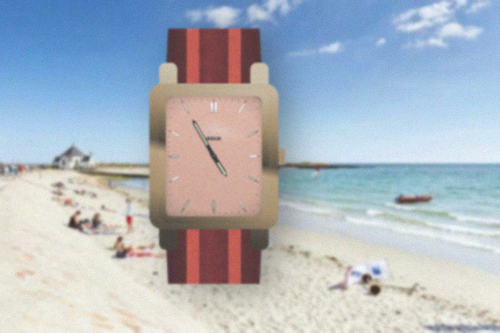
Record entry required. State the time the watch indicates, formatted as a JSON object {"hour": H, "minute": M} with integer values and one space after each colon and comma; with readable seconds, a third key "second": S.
{"hour": 4, "minute": 55}
